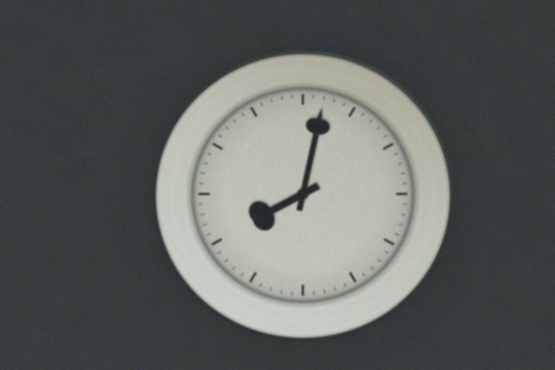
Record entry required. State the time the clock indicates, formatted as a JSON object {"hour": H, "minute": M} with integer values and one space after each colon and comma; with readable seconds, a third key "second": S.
{"hour": 8, "minute": 2}
